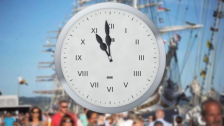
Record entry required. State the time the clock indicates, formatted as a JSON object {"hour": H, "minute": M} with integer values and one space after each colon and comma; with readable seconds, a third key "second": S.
{"hour": 10, "minute": 59}
